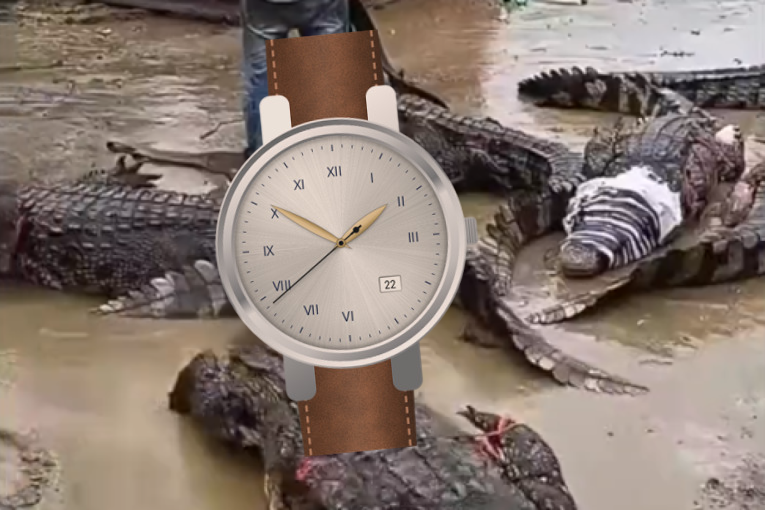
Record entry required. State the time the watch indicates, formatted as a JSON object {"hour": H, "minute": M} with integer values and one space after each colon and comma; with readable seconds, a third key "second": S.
{"hour": 1, "minute": 50, "second": 39}
